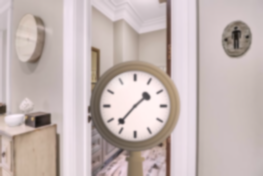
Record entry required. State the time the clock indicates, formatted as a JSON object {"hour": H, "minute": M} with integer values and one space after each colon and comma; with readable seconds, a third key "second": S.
{"hour": 1, "minute": 37}
